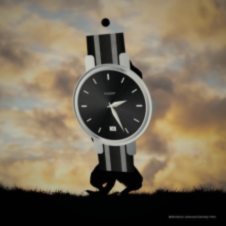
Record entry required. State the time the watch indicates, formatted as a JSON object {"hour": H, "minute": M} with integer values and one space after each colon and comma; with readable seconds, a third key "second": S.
{"hour": 2, "minute": 26}
